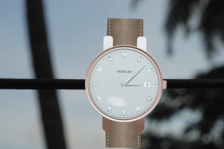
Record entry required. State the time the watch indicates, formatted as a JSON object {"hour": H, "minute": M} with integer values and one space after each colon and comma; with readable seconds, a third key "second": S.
{"hour": 3, "minute": 8}
